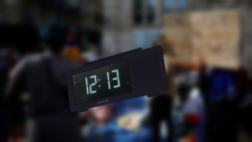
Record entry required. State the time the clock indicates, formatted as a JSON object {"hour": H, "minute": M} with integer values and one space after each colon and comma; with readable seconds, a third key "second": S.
{"hour": 12, "minute": 13}
